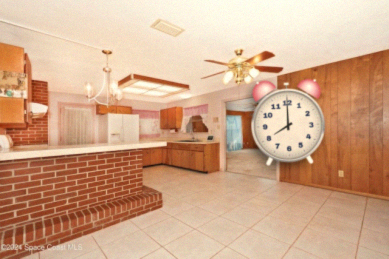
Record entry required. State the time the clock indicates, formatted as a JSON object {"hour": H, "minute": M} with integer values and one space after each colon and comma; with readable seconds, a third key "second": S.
{"hour": 8, "minute": 0}
